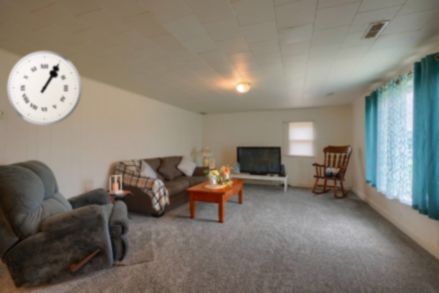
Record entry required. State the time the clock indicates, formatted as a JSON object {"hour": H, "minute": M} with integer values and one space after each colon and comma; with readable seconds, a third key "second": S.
{"hour": 1, "minute": 5}
